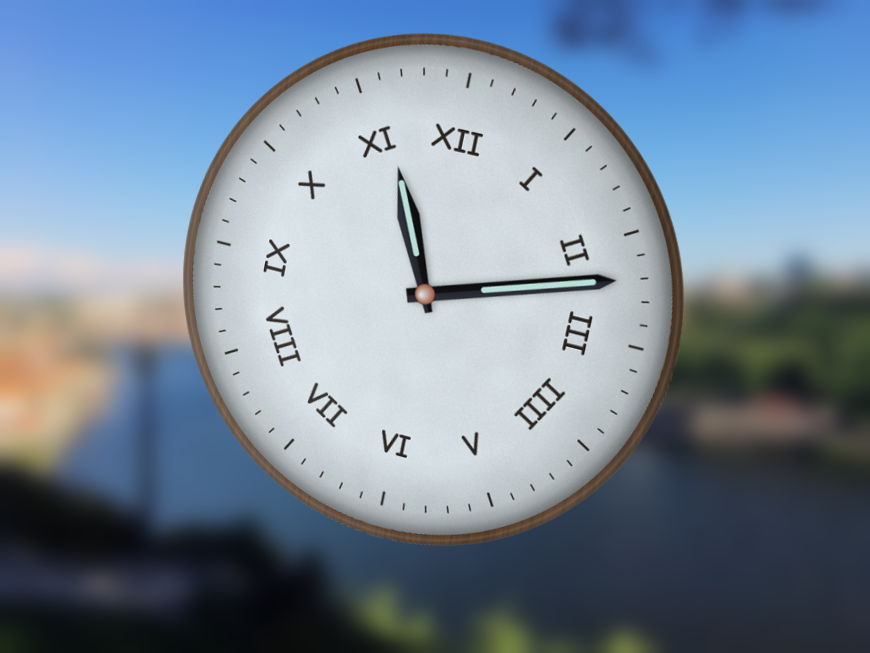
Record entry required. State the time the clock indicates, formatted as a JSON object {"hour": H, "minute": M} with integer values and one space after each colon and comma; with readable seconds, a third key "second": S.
{"hour": 11, "minute": 12}
